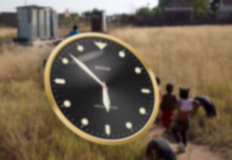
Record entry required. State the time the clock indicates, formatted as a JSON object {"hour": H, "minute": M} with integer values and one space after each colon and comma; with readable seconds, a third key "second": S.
{"hour": 5, "minute": 52}
